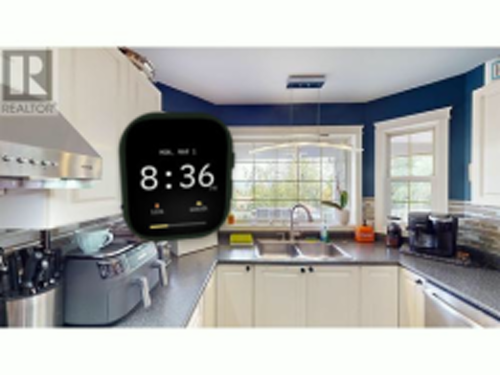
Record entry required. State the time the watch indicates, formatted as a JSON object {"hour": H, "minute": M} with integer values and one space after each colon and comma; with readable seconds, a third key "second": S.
{"hour": 8, "minute": 36}
